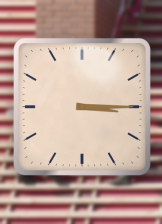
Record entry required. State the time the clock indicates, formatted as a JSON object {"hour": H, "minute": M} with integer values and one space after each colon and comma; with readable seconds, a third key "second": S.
{"hour": 3, "minute": 15}
